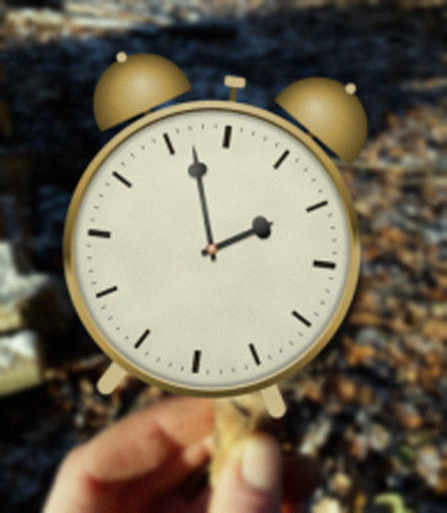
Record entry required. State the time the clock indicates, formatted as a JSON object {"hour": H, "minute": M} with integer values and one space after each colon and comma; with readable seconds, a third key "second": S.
{"hour": 1, "minute": 57}
